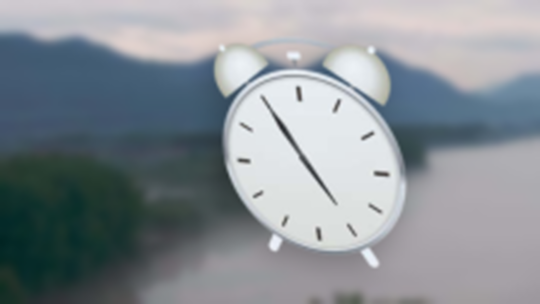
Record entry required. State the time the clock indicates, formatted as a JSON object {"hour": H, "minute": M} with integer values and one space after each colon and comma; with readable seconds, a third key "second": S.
{"hour": 4, "minute": 55}
